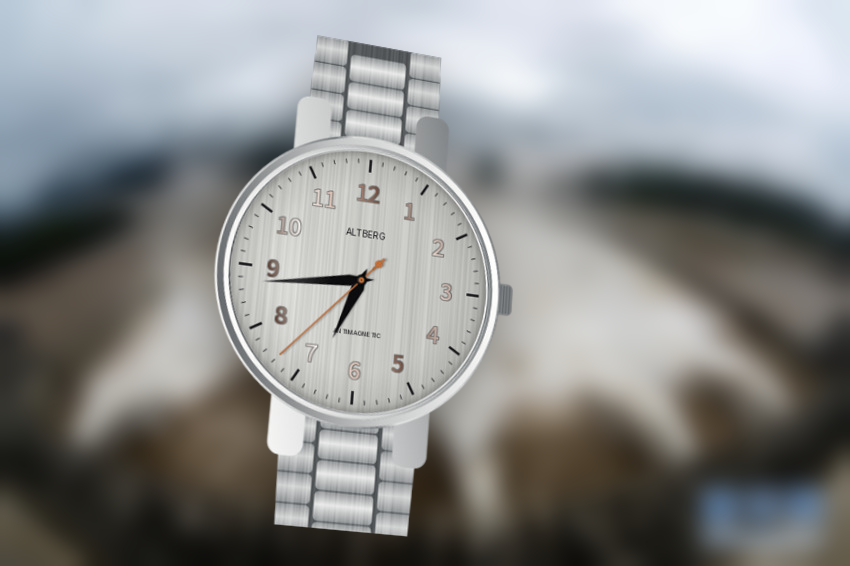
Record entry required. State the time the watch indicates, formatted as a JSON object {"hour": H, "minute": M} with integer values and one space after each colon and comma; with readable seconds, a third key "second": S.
{"hour": 6, "minute": 43, "second": 37}
